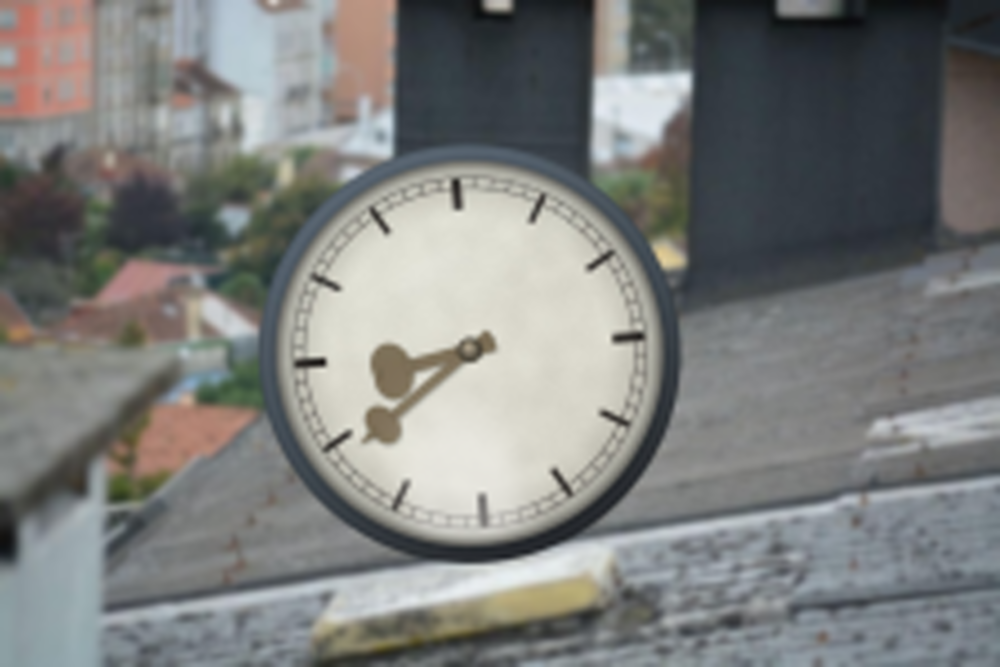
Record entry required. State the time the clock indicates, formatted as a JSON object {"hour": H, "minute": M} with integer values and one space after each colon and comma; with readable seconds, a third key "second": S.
{"hour": 8, "minute": 39}
